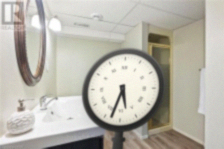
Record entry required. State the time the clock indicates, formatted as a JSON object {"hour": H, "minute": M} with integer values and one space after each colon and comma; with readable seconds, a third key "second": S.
{"hour": 5, "minute": 33}
